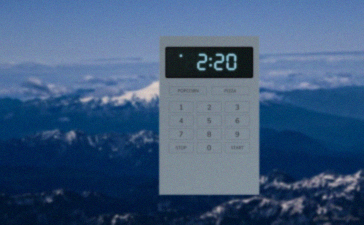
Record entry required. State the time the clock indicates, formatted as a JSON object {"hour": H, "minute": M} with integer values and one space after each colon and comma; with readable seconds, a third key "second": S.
{"hour": 2, "minute": 20}
